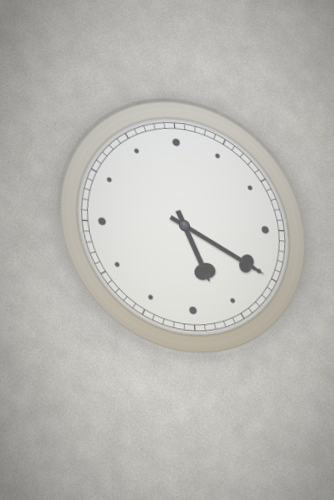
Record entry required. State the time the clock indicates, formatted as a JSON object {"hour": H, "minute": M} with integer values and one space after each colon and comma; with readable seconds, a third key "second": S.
{"hour": 5, "minute": 20}
